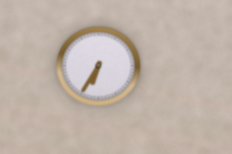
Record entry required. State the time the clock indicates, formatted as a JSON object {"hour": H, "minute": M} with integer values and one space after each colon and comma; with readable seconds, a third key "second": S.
{"hour": 6, "minute": 35}
